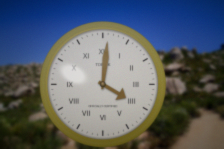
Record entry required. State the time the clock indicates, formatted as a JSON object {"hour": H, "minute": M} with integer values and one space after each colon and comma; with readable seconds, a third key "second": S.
{"hour": 4, "minute": 1}
